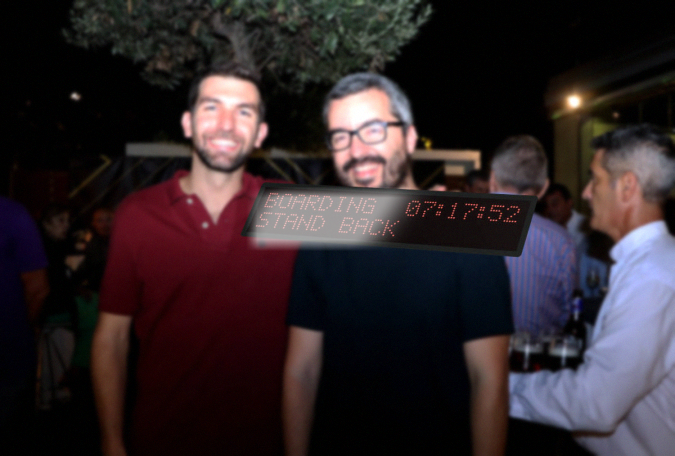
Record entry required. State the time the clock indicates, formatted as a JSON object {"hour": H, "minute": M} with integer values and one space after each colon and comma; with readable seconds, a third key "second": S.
{"hour": 7, "minute": 17, "second": 52}
